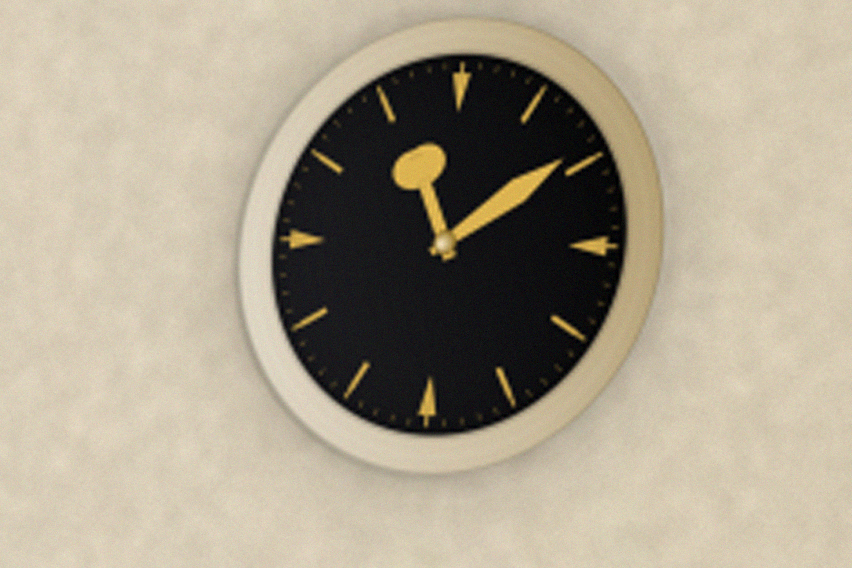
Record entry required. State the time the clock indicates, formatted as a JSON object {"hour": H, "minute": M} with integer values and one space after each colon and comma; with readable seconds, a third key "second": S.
{"hour": 11, "minute": 9}
